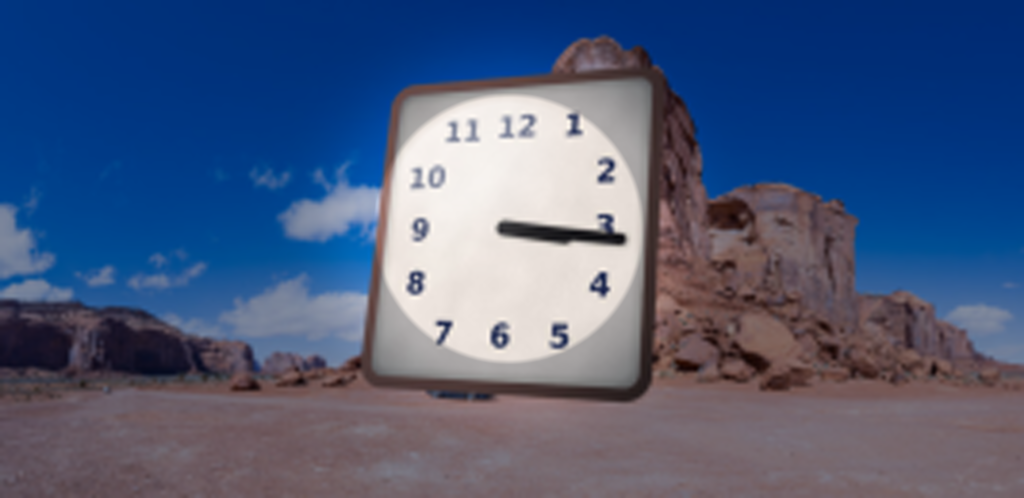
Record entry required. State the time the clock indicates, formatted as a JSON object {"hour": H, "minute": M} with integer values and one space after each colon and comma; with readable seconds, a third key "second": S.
{"hour": 3, "minute": 16}
